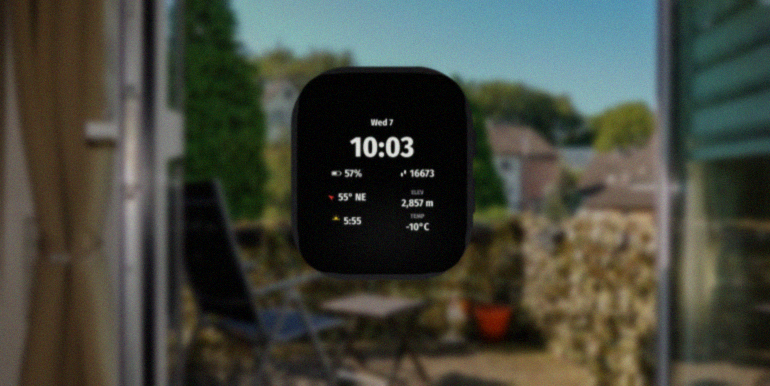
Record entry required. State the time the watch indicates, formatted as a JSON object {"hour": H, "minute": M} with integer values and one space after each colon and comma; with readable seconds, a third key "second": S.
{"hour": 10, "minute": 3}
